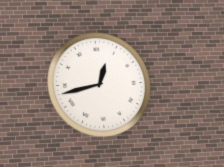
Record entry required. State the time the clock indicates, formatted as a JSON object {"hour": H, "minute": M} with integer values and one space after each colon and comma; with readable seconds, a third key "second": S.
{"hour": 12, "minute": 43}
